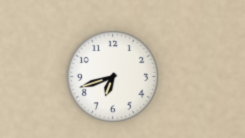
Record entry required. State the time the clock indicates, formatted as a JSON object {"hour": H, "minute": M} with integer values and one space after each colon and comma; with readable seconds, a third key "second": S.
{"hour": 6, "minute": 42}
